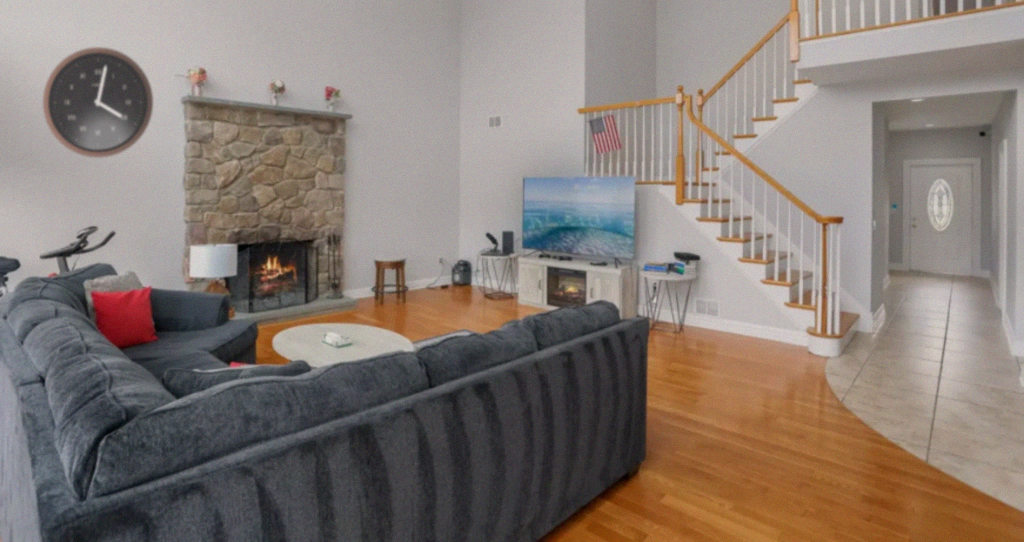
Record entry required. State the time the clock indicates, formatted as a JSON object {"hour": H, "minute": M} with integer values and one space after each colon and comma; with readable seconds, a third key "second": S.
{"hour": 4, "minute": 2}
